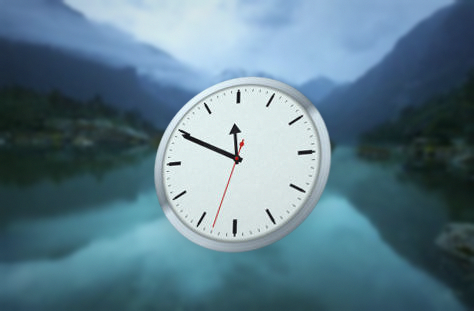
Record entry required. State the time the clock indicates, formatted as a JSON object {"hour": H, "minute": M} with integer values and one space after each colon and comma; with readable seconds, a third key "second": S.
{"hour": 11, "minute": 49, "second": 33}
